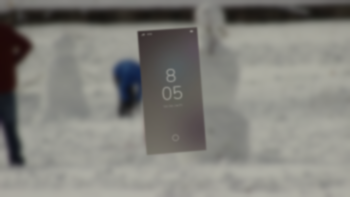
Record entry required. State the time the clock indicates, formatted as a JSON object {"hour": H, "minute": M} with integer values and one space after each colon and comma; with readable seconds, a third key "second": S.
{"hour": 8, "minute": 5}
